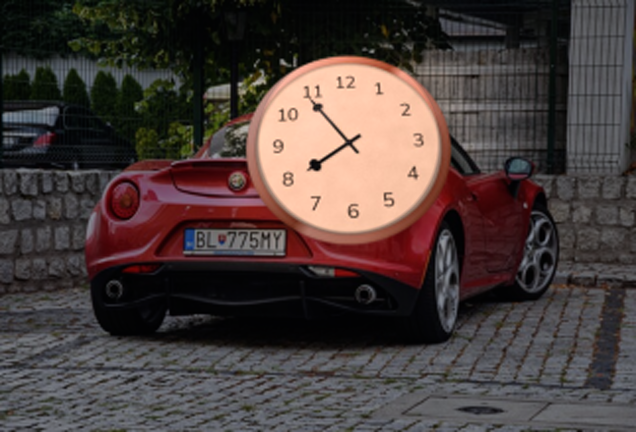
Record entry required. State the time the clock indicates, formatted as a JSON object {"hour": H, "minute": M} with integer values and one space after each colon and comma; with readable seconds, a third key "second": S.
{"hour": 7, "minute": 54}
